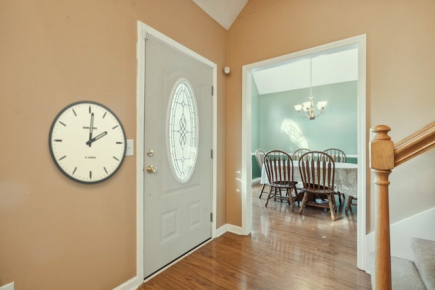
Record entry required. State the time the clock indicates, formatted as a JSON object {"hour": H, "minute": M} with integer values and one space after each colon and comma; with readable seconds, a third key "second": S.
{"hour": 2, "minute": 1}
